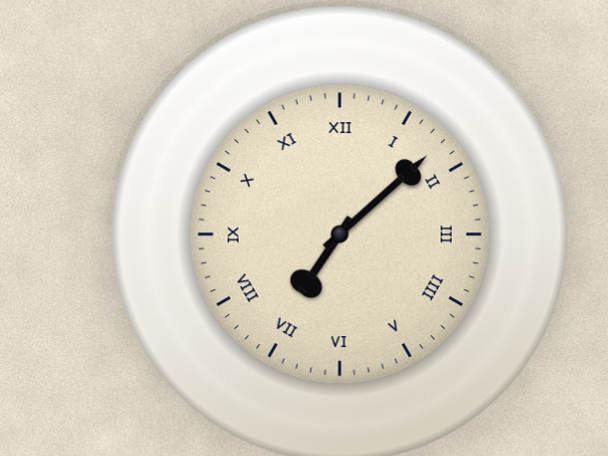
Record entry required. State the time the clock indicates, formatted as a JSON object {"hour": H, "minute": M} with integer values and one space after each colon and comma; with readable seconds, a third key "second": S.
{"hour": 7, "minute": 8}
